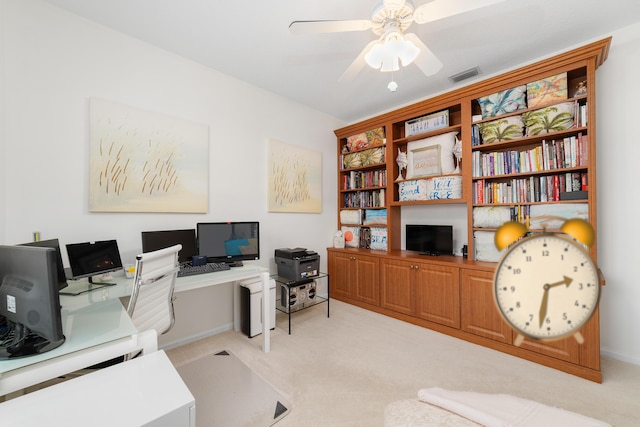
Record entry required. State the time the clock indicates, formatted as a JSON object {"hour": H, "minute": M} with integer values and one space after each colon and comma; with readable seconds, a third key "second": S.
{"hour": 2, "minute": 32}
